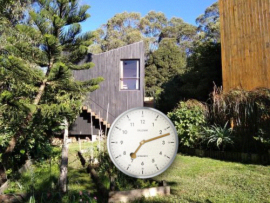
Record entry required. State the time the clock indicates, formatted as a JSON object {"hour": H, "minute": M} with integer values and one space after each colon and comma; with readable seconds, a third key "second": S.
{"hour": 7, "minute": 12}
